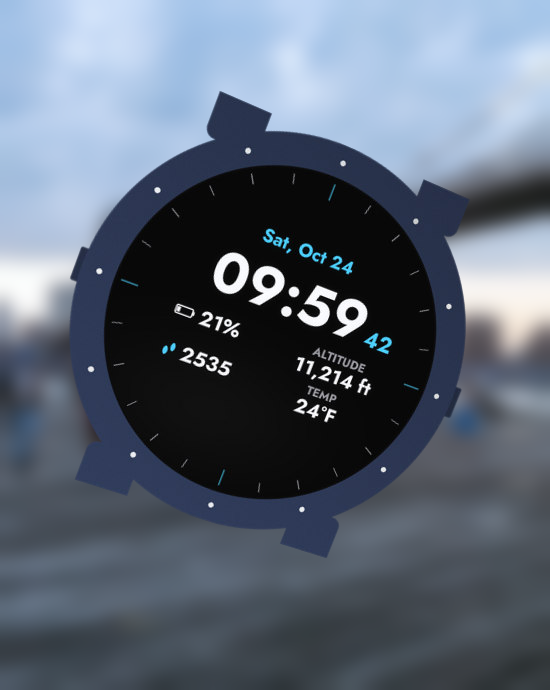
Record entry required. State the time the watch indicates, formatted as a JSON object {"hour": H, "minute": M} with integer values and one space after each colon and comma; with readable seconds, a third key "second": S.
{"hour": 9, "minute": 59, "second": 42}
